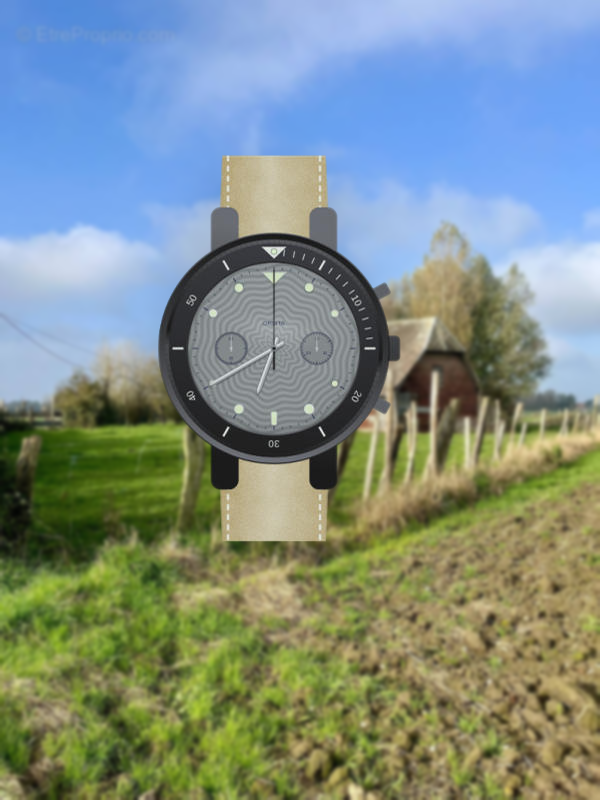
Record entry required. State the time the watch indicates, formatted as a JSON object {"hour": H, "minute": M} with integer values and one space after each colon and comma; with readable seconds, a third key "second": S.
{"hour": 6, "minute": 40}
